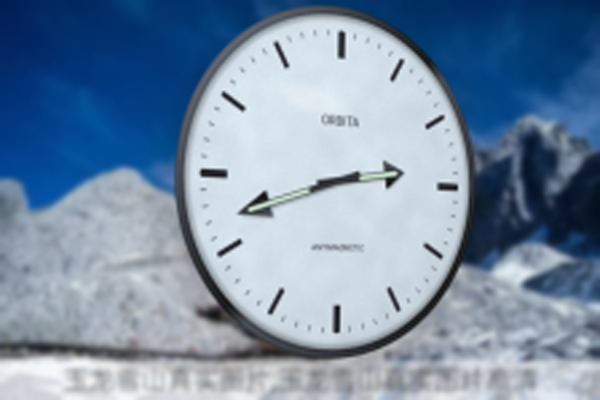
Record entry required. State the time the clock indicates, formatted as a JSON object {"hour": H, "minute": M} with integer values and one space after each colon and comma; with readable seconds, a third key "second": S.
{"hour": 2, "minute": 42}
